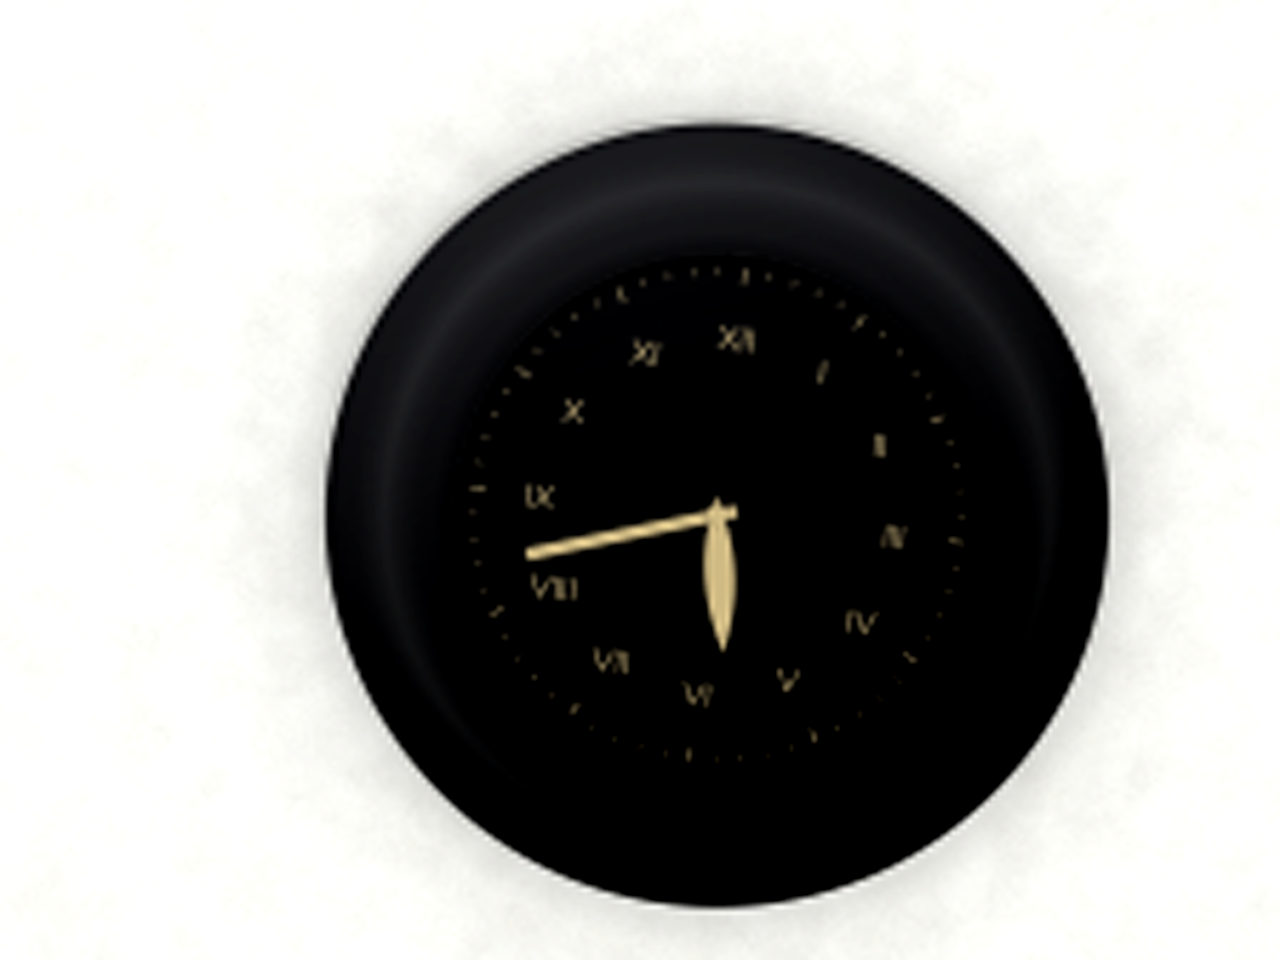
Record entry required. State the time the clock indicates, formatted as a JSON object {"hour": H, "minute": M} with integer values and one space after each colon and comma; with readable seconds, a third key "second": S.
{"hour": 5, "minute": 42}
